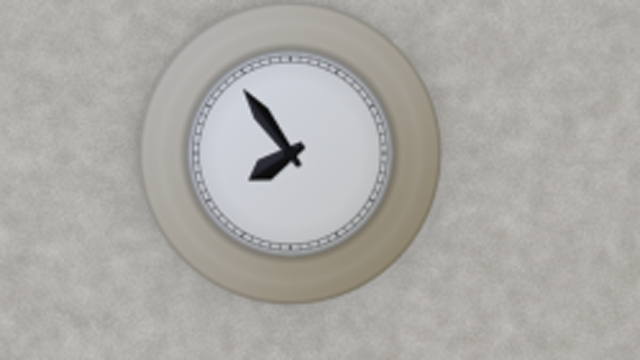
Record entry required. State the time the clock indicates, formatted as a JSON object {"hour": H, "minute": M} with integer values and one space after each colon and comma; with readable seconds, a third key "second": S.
{"hour": 7, "minute": 54}
